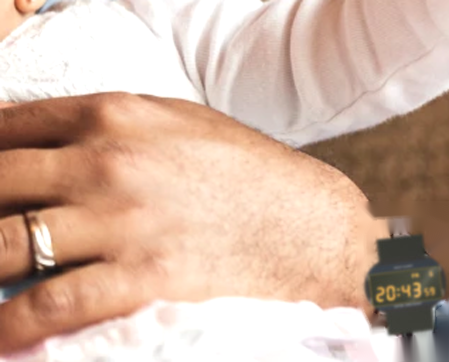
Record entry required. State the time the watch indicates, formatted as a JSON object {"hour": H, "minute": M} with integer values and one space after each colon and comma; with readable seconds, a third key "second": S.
{"hour": 20, "minute": 43}
